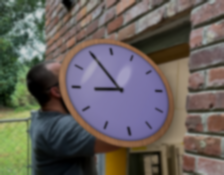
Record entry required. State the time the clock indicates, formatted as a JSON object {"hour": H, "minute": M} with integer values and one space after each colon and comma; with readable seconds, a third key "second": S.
{"hour": 8, "minute": 55}
